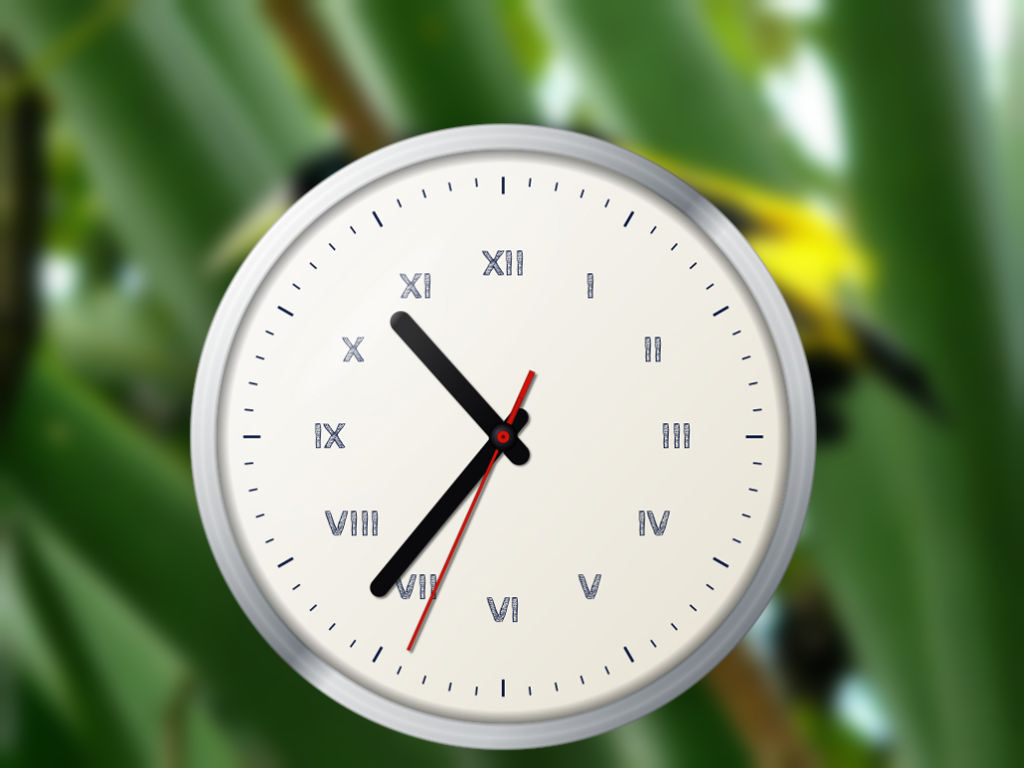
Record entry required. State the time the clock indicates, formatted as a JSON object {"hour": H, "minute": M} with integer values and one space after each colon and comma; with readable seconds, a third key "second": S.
{"hour": 10, "minute": 36, "second": 34}
